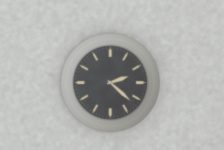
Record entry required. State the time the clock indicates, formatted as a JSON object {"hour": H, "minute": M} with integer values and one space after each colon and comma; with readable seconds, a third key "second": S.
{"hour": 2, "minute": 22}
